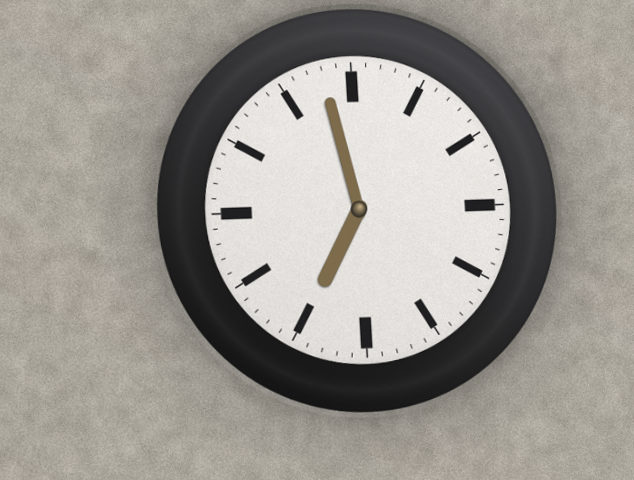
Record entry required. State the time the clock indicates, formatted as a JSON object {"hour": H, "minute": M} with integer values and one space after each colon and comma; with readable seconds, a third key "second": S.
{"hour": 6, "minute": 58}
